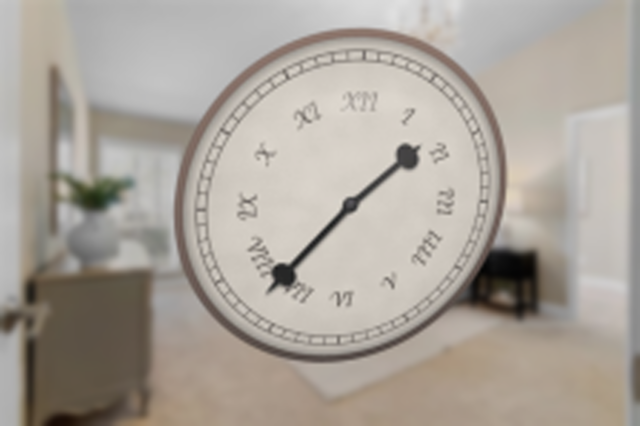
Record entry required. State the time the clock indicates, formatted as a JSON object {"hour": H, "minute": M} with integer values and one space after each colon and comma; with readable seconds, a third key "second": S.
{"hour": 1, "minute": 37}
